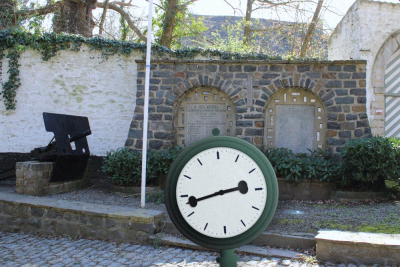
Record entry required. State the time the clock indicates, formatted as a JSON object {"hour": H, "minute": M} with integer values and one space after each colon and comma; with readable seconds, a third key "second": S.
{"hour": 2, "minute": 43}
